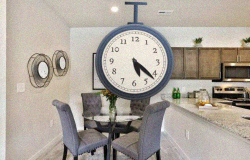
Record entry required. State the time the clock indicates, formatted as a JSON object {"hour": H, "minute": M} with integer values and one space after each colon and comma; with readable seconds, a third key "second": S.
{"hour": 5, "minute": 22}
